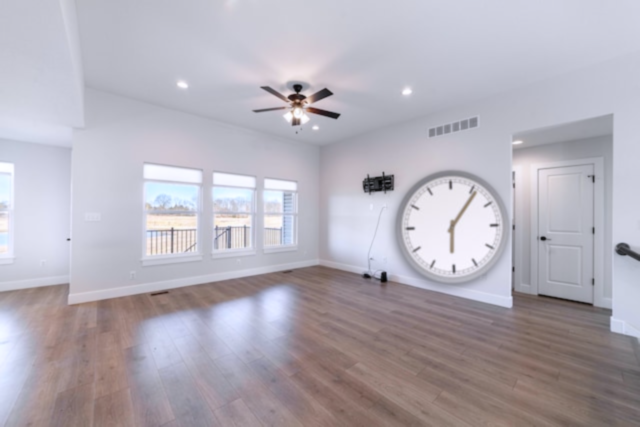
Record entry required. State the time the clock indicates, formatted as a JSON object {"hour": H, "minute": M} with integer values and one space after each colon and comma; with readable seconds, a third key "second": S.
{"hour": 6, "minute": 6}
